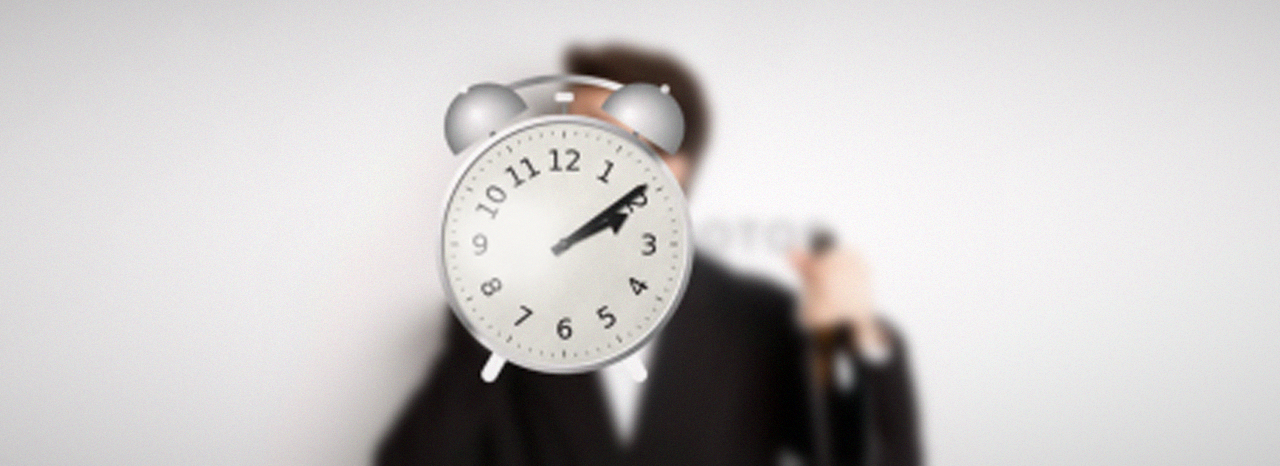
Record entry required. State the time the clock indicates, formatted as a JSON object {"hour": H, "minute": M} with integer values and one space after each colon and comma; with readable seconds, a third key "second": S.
{"hour": 2, "minute": 9}
